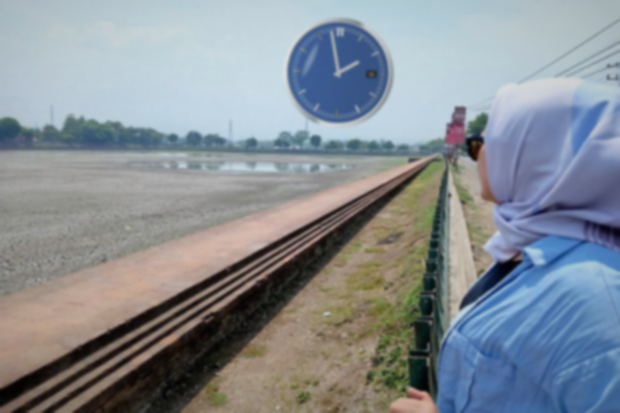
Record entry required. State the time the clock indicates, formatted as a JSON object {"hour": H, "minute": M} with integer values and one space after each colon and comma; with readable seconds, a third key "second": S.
{"hour": 1, "minute": 58}
